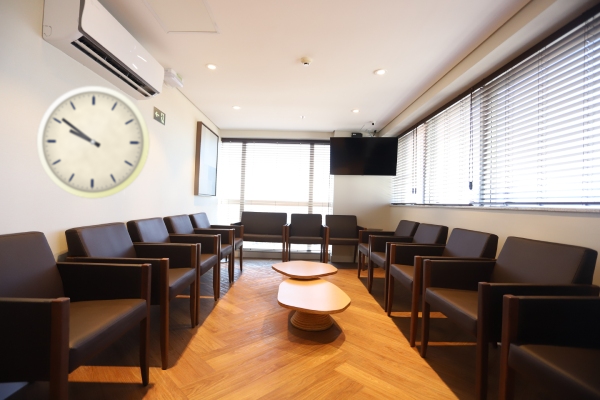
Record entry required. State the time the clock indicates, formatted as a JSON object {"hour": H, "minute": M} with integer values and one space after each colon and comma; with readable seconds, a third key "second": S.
{"hour": 9, "minute": 51}
